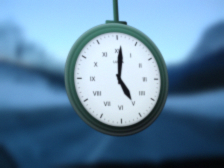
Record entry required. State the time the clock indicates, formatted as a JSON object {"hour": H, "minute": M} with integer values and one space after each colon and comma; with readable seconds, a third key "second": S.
{"hour": 5, "minute": 1}
